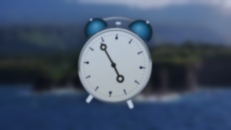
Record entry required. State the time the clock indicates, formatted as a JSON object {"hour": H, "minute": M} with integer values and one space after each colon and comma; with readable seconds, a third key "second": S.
{"hour": 4, "minute": 54}
